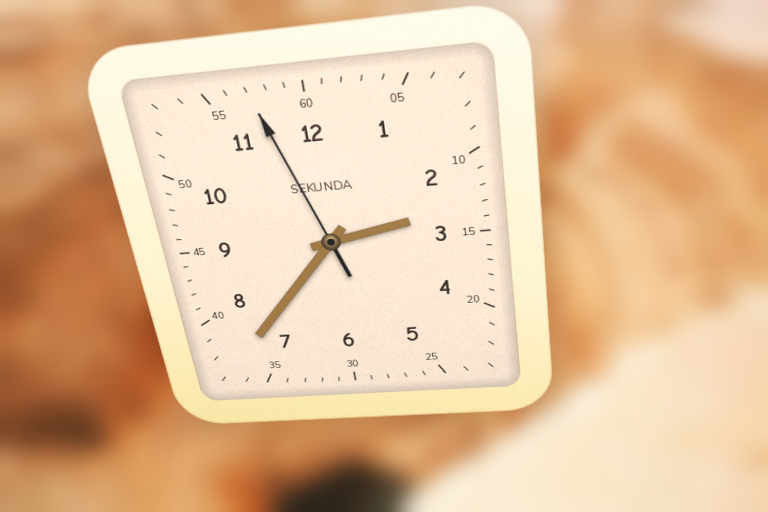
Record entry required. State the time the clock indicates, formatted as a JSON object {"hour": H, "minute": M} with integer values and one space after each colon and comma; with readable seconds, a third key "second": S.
{"hour": 2, "minute": 36, "second": 57}
